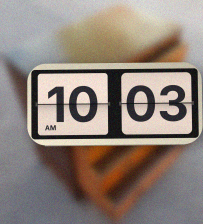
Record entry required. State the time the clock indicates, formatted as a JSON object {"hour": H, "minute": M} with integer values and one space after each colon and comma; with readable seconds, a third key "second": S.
{"hour": 10, "minute": 3}
